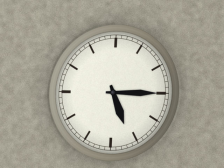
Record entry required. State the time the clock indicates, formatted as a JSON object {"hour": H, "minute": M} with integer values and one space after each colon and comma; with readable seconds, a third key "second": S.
{"hour": 5, "minute": 15}
